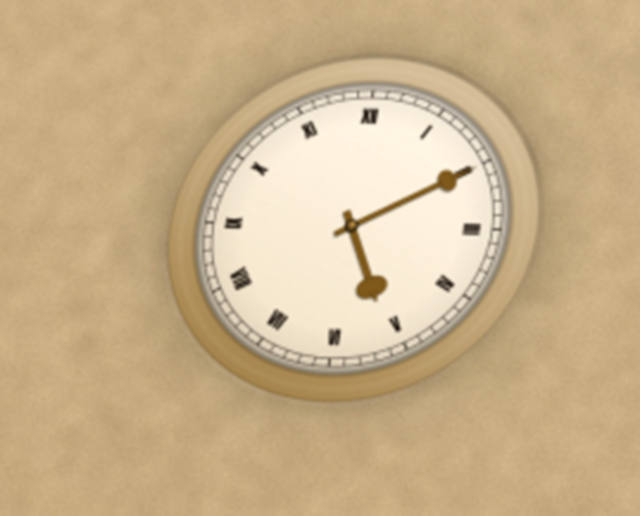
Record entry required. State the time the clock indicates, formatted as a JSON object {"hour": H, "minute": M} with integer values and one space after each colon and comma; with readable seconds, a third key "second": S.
{"hour": 5, "minute": 10}
